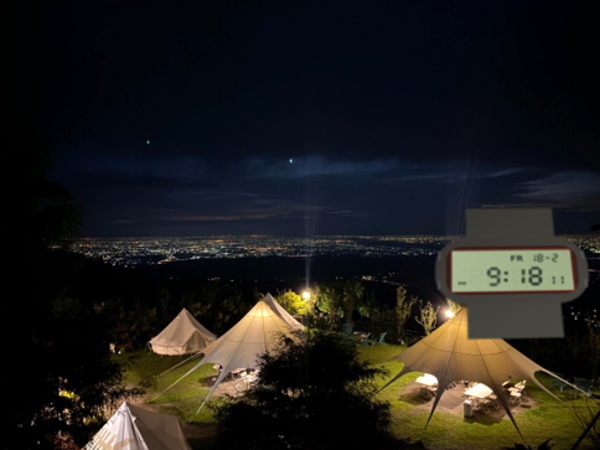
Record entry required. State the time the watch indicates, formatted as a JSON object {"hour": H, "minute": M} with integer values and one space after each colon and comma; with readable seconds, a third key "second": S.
{"hour": 9, "minute": 18}
